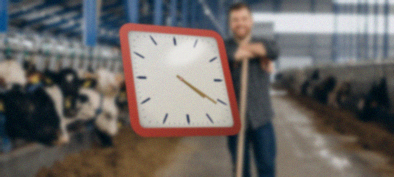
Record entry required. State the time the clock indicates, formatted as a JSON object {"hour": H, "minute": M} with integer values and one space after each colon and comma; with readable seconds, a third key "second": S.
{"hour": 4, "minute": 21}
